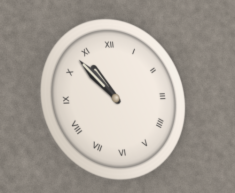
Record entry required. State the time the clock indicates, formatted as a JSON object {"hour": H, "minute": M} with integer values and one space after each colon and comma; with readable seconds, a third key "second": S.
{"hour": 10, "minute": 53}
